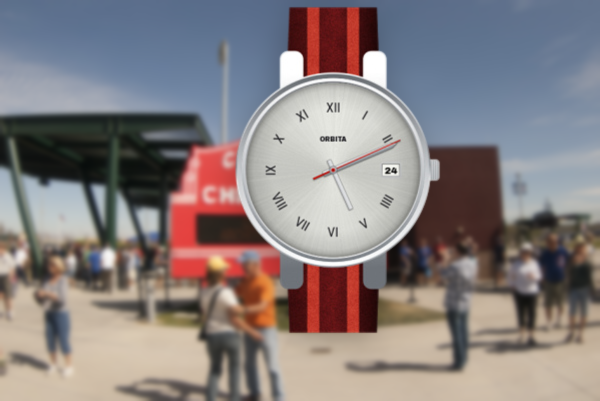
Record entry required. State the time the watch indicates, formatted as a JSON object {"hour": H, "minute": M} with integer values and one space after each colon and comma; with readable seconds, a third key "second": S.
{"hour": 5, "minute": 11, "second": 11}
